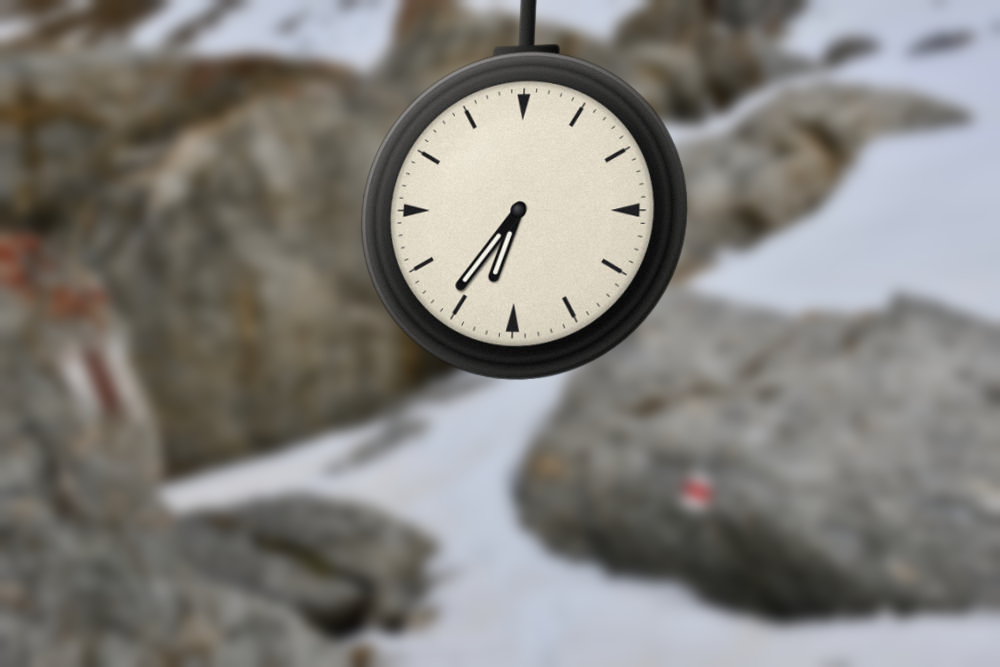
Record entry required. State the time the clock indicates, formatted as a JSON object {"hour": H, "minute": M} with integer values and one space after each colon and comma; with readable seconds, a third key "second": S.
{"hour": 6, "minute": 36}
